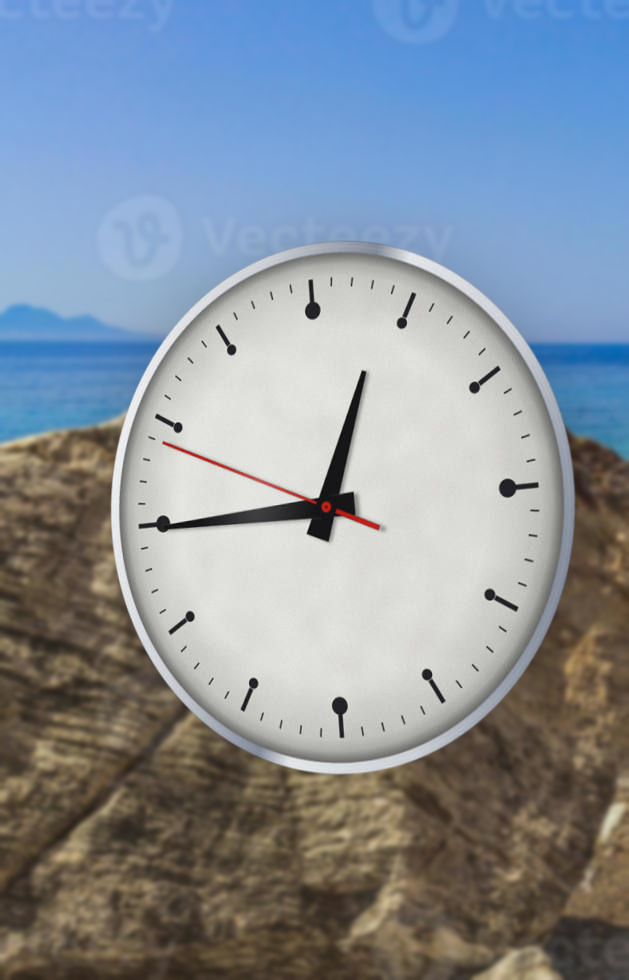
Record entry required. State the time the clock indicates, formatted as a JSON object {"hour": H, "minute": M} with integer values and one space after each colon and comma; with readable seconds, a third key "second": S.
{"hour": 12, "minute": 44, "second": 49}
